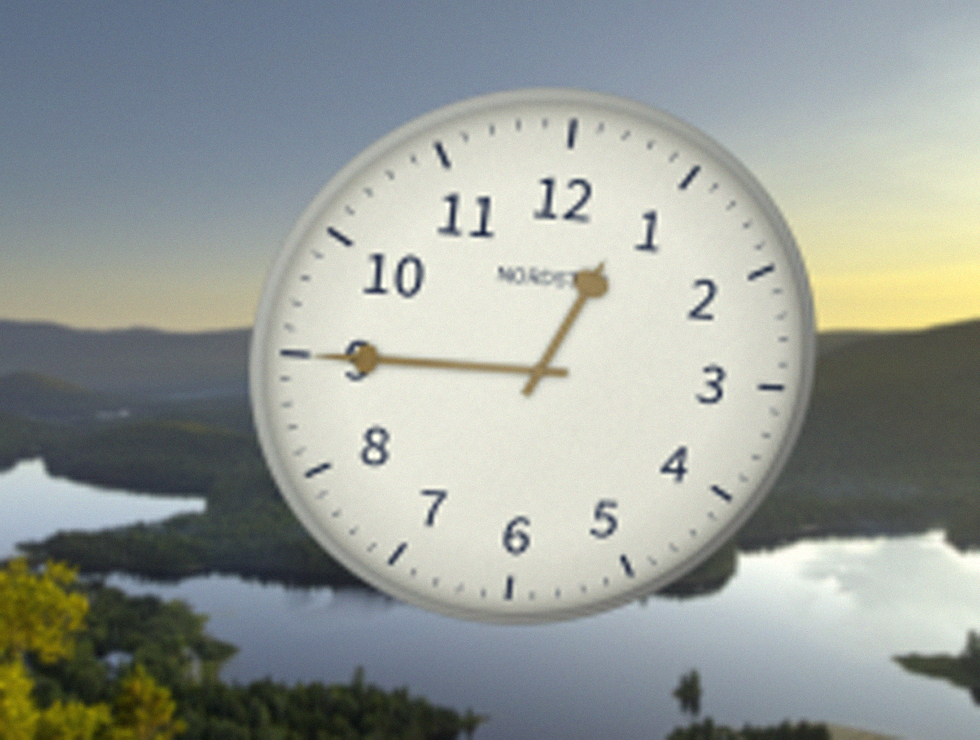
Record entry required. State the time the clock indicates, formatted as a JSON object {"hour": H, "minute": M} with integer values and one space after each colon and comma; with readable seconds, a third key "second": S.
{"hour": 12, "minute": 45}
